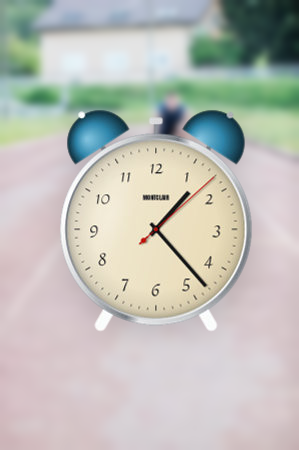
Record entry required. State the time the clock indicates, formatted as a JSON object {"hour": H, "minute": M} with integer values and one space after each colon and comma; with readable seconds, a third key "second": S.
{"hour": 1, "minute": 23, "second": 8}
